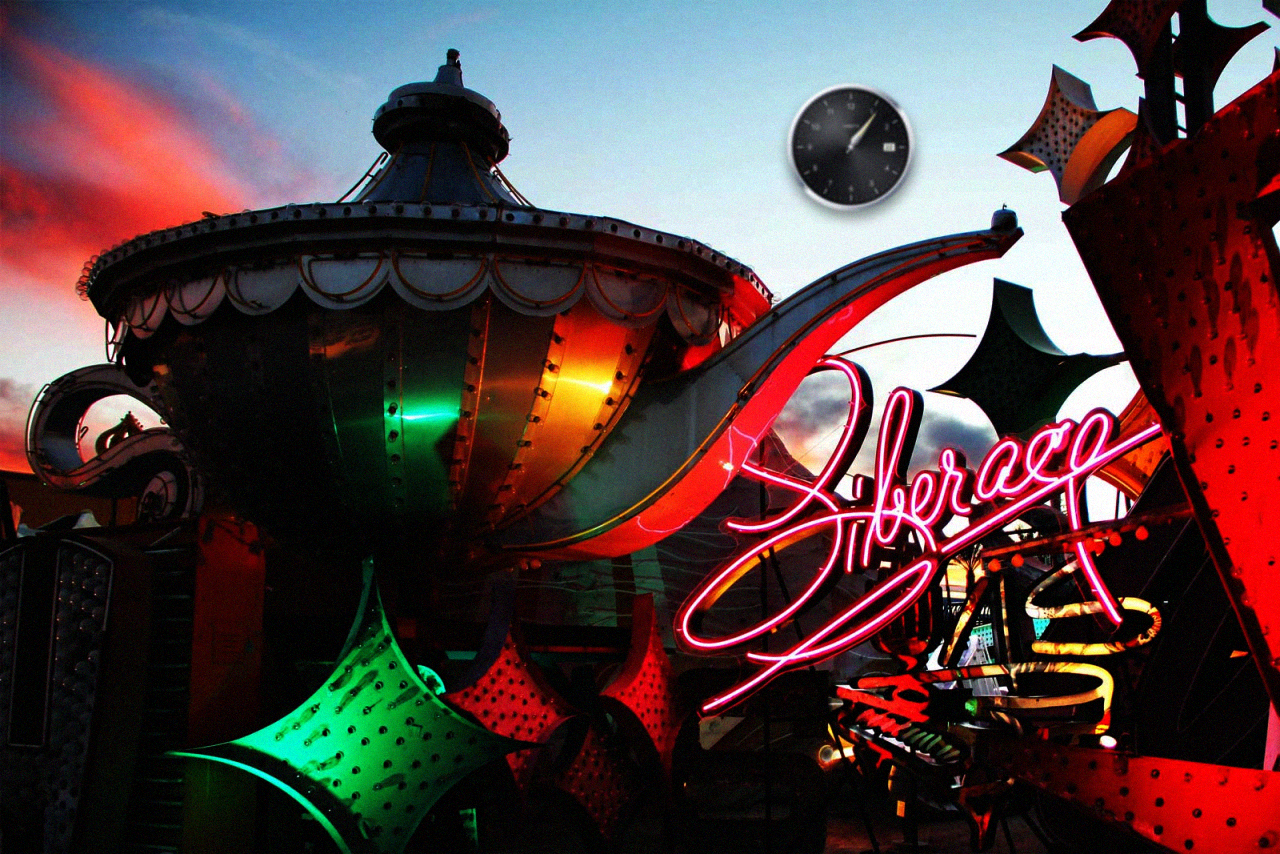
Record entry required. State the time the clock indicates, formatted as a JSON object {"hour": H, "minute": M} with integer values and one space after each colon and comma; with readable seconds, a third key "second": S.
{"hour": 1, "minute": 6}
